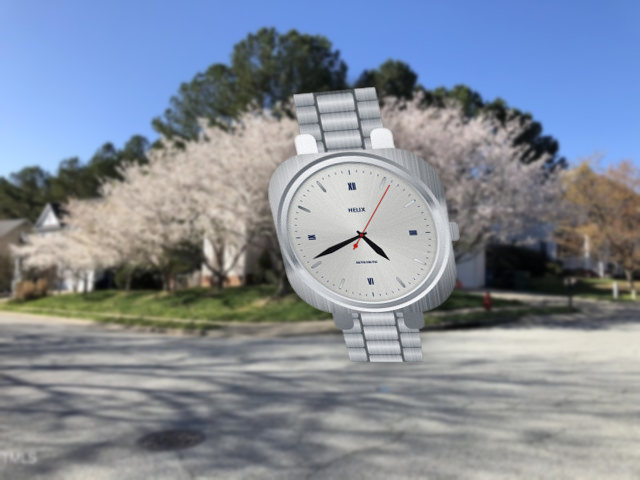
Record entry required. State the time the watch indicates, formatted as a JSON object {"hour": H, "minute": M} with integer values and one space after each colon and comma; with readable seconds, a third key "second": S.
{"hour": 4, "minute": 41, "second": 6}
